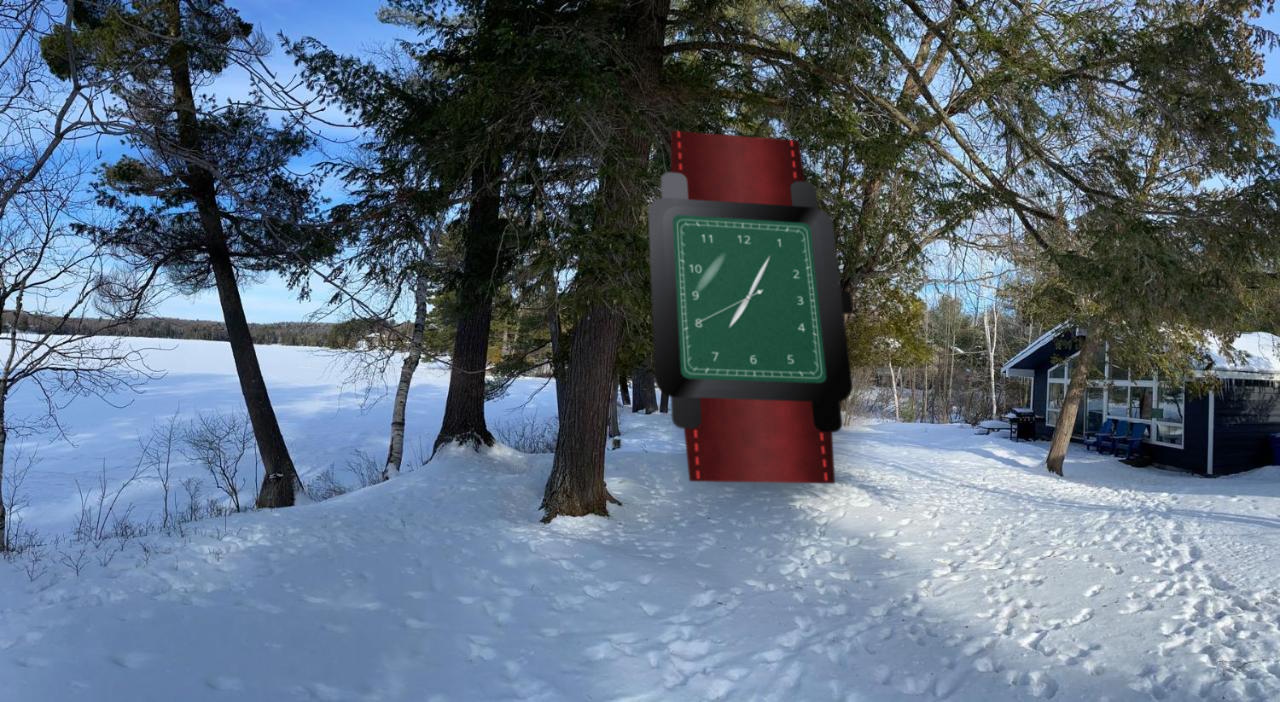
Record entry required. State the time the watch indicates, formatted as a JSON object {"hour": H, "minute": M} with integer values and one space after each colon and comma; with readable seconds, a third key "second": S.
{"hour": 7, "minute": 4, "second": 40}
